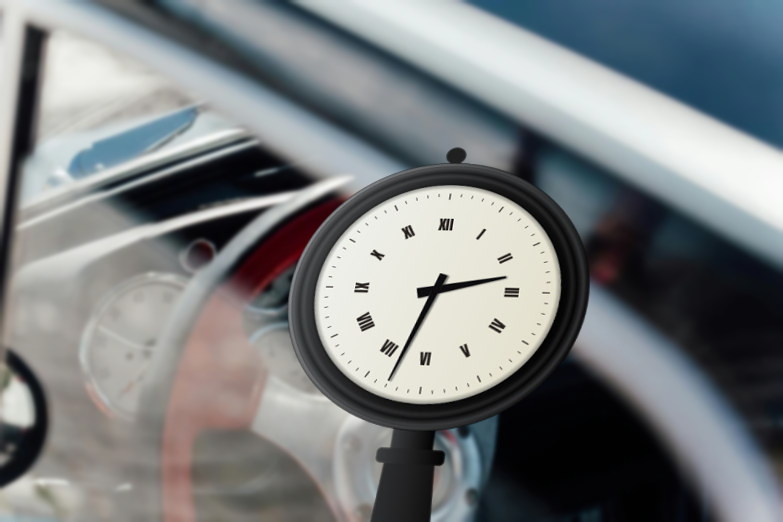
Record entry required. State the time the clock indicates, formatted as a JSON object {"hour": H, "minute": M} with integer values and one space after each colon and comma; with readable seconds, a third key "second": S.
{"hour": 2, "minute": 33}
